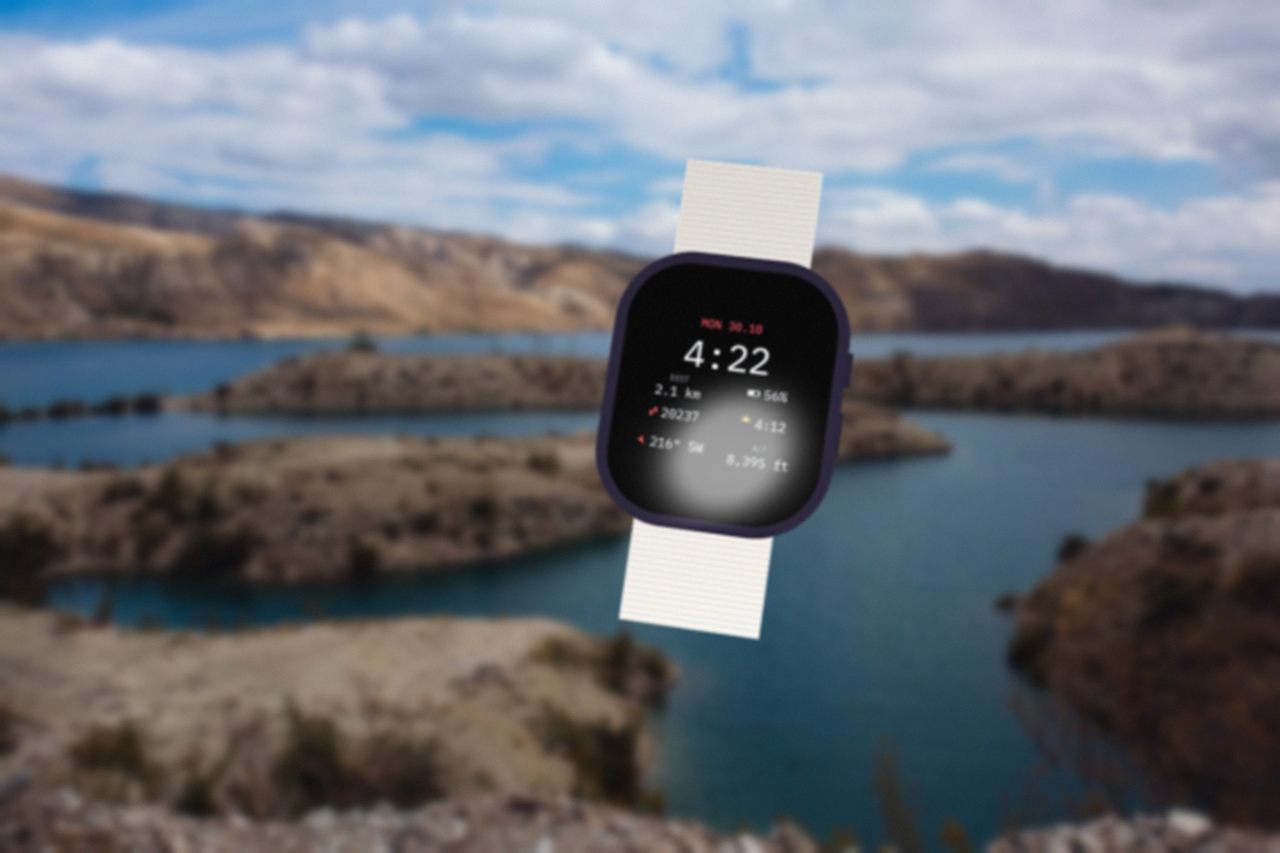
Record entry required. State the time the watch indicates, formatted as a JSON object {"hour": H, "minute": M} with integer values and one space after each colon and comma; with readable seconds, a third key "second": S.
{"hour": 4, "minute": 22}
